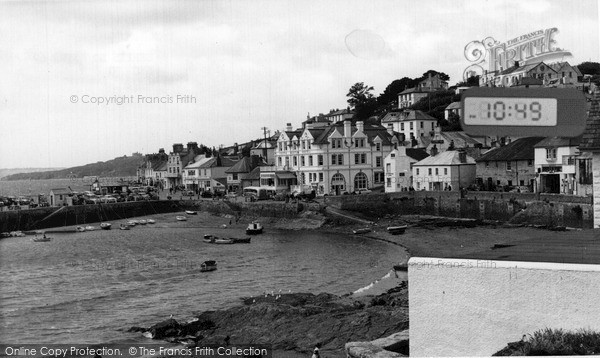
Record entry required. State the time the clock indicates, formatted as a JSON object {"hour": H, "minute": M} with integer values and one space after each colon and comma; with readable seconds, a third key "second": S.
{"hour": 10, "minute": 49}
